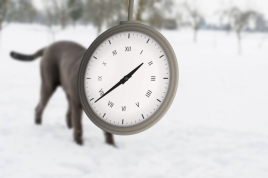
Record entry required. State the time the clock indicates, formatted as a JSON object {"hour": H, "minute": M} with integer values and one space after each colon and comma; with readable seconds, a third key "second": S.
{"hour": 1, "minute": 39}
